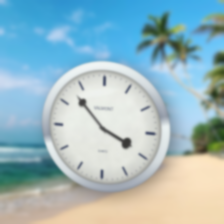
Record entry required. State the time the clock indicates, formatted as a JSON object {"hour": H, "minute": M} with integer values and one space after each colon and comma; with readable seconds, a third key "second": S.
{"hour": 3, "minute": 53}
